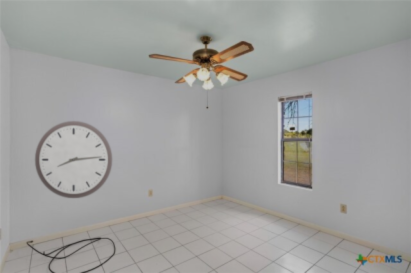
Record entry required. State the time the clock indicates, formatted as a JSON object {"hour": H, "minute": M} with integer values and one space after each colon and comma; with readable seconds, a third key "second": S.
{"hour": 8, "minute": 14}
